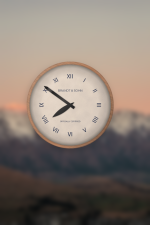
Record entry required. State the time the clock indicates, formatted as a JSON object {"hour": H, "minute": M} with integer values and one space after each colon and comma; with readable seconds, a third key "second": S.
{"hour": 7, "minute": 51}
